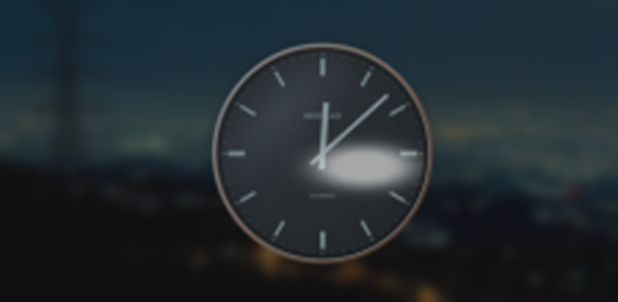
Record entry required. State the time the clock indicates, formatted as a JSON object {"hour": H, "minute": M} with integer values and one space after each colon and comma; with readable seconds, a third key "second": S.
{"hour": 12, "minute": 8}
